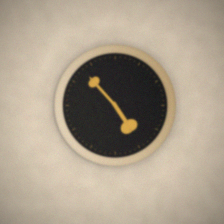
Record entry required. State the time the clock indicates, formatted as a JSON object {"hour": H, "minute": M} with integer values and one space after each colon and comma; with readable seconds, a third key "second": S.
{"hour": 4, "minute": 53}
